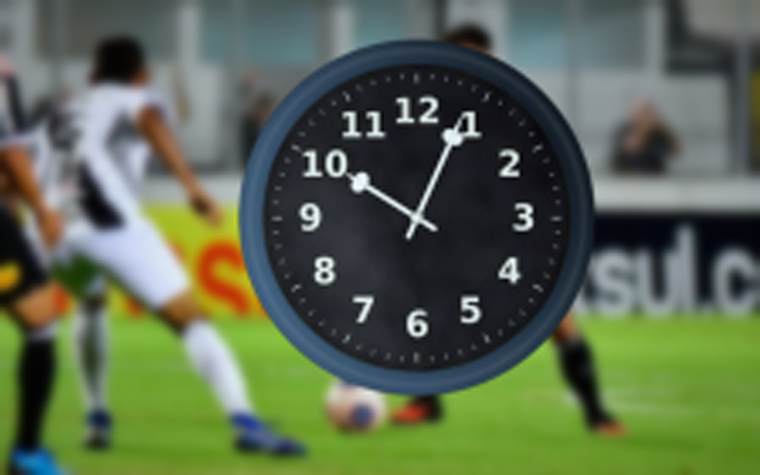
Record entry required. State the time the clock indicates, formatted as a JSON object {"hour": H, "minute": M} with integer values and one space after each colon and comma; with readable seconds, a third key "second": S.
{"hour": 10, "minute": 4}
